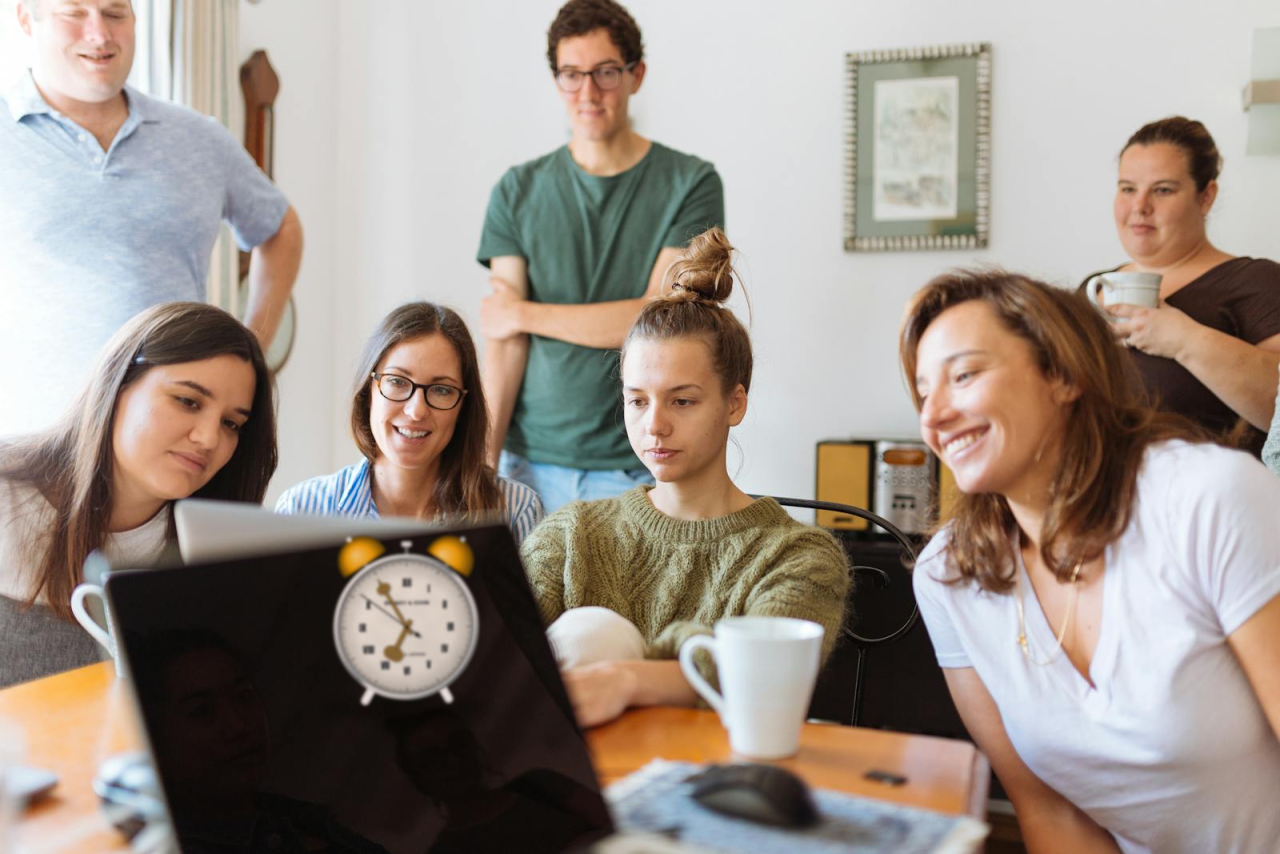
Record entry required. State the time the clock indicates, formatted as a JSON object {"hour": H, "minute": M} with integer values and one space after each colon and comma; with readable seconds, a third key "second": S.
{"hour": 6, "minute": 54, "second": 51}
